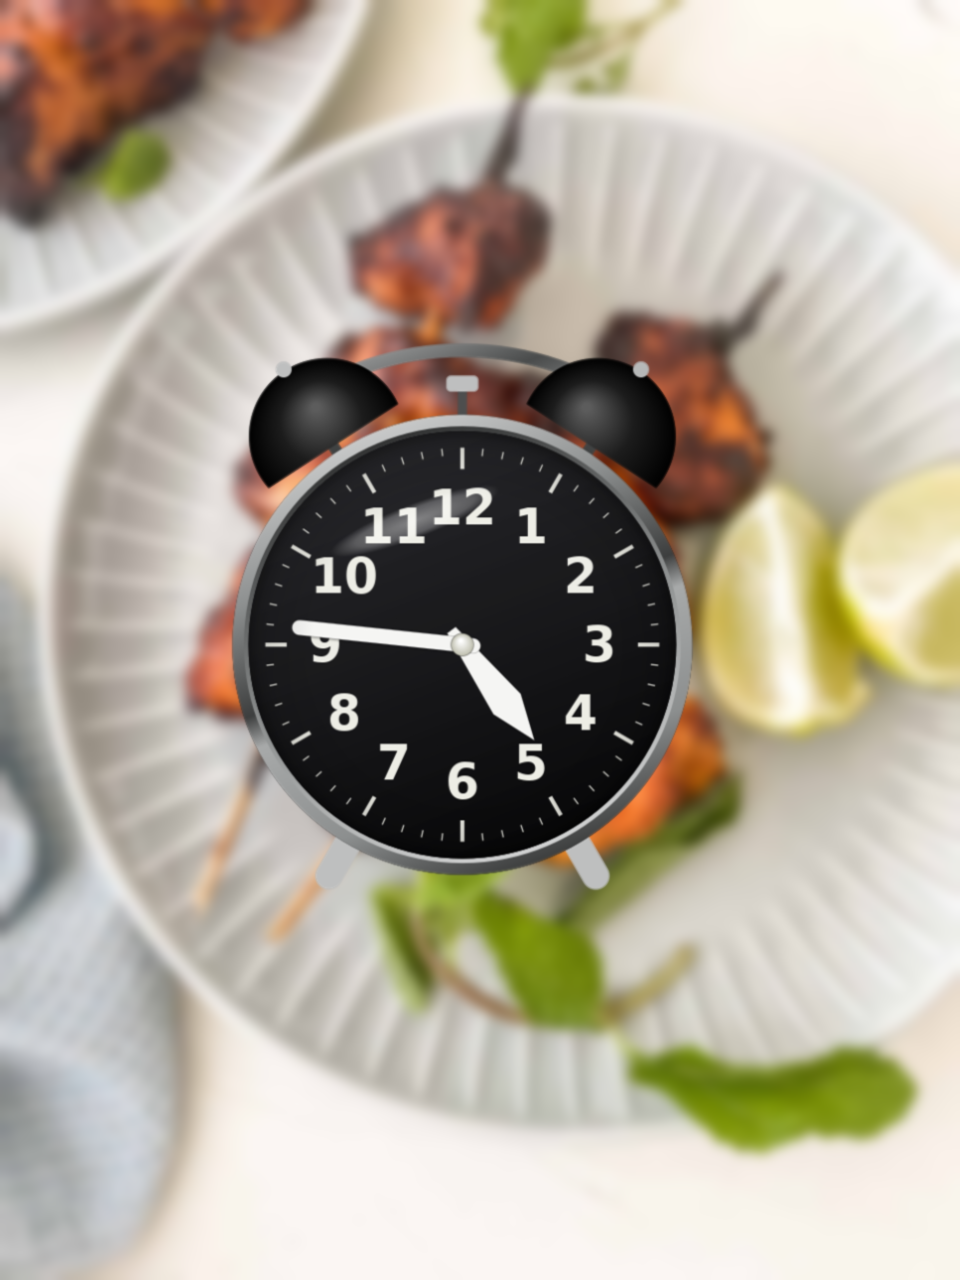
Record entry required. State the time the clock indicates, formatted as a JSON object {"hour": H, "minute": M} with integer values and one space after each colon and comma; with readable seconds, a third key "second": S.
{"hour": 4, "minute": 46}
